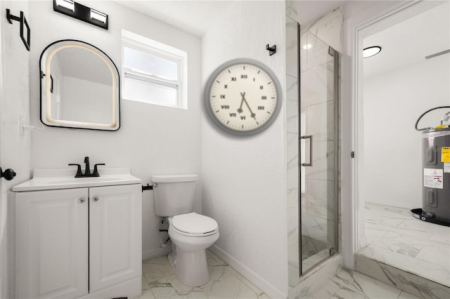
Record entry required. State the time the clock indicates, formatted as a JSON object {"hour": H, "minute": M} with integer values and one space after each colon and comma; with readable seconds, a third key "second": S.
{"hour": 6, "minute": 25}
